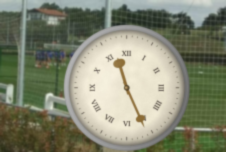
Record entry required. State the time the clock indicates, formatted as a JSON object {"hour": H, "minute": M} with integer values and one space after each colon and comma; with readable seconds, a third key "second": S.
{"hour": 11, "minute": 26}
